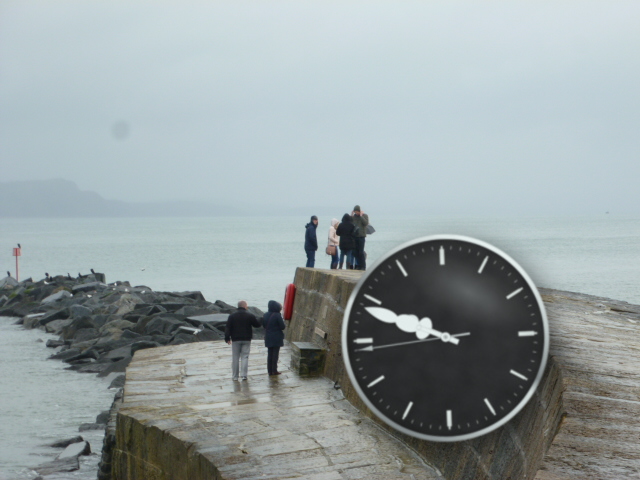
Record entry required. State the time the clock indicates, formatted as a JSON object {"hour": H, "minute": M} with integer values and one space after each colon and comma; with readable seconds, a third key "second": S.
{"hour": 9, "minute": 48, "second": 44}
